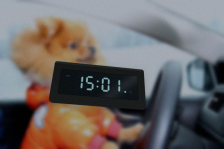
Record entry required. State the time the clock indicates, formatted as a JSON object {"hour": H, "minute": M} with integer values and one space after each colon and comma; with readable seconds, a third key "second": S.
{"hour": 15, "minute": 1}
